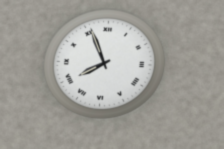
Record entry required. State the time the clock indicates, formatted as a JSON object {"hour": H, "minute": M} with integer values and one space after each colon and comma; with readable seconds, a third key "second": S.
{"hour": 7, "minute": 56}
